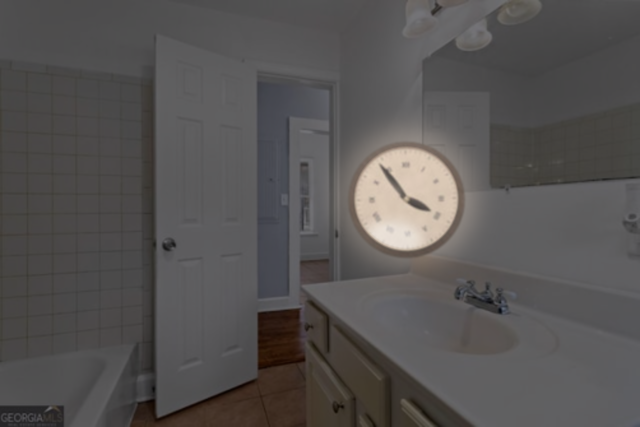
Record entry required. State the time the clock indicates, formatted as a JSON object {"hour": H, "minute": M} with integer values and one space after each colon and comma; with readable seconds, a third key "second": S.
{"hour": 3, "minute": 54}
